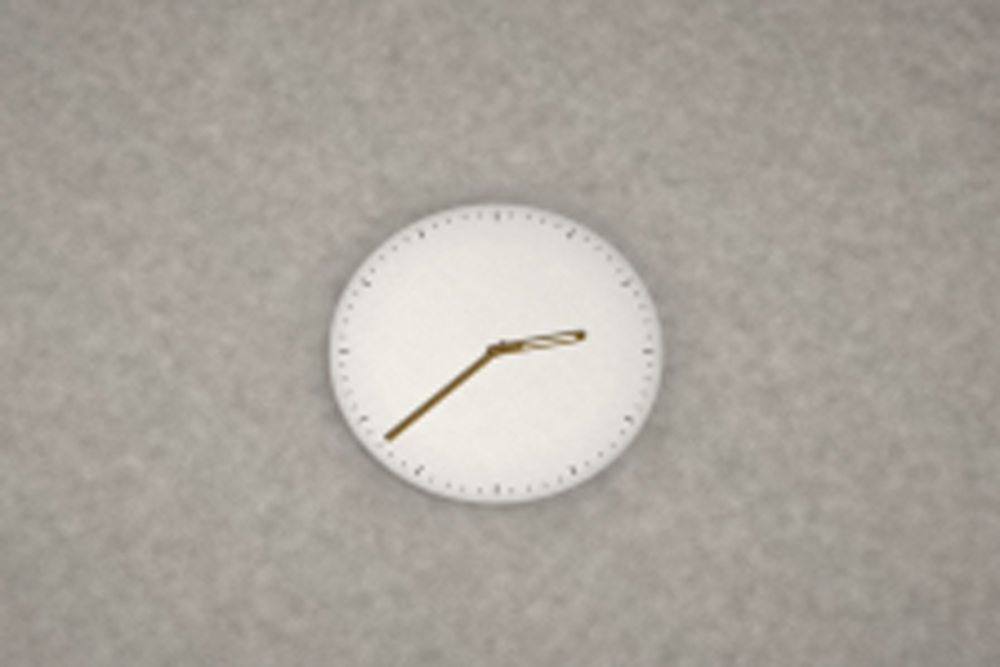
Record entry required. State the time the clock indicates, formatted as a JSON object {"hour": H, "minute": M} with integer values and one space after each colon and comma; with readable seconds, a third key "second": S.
{"hour": 2, "minute": 38}
